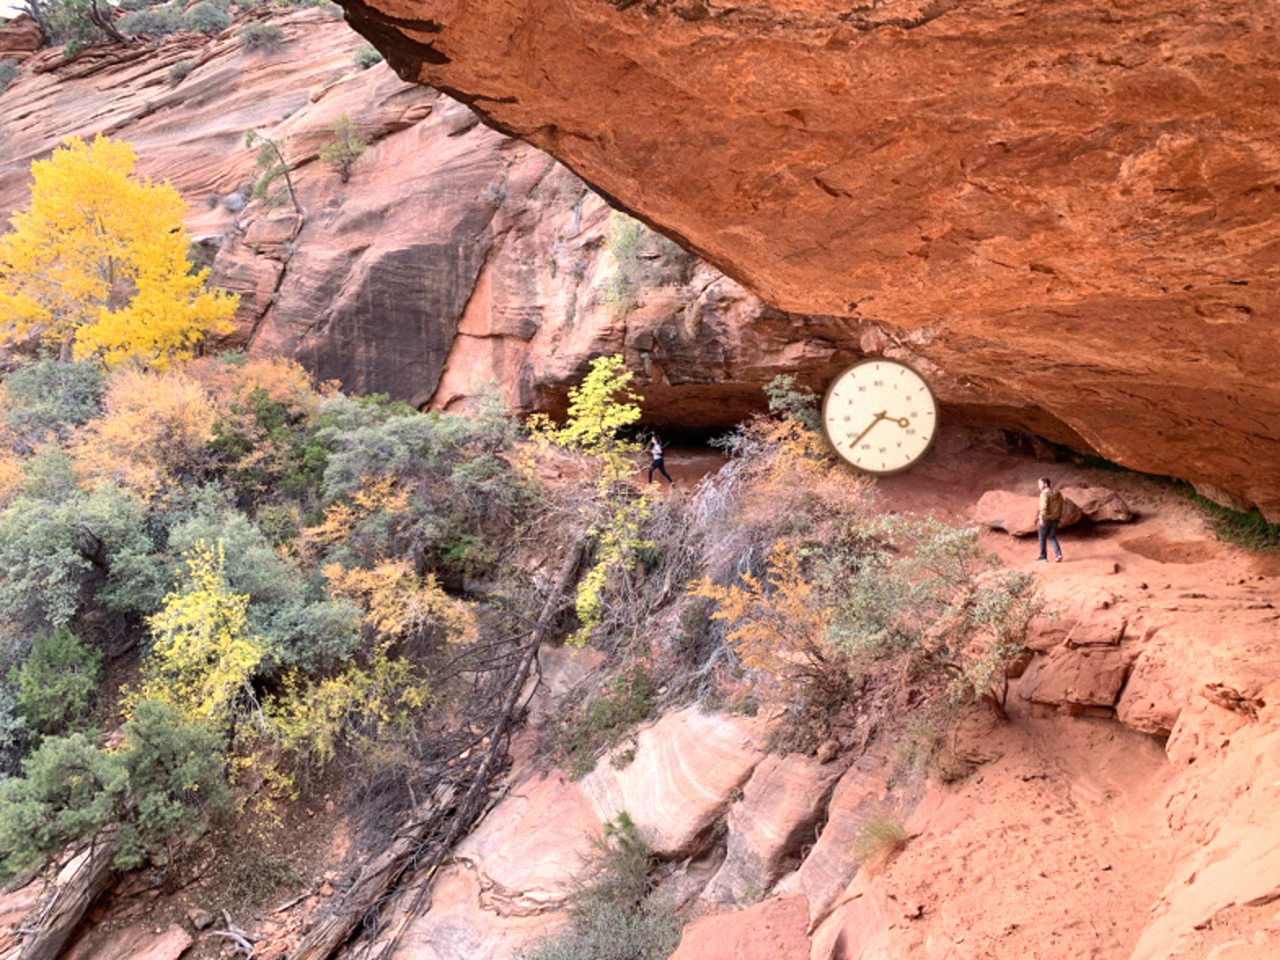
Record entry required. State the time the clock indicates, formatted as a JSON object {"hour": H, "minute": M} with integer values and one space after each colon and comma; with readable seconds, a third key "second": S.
{"hour": 3, "minute": 38}
